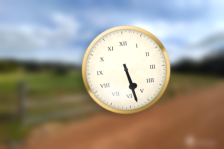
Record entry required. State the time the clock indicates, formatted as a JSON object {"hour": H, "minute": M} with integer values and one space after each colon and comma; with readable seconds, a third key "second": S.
{"hour": 5, "minute": 28}
